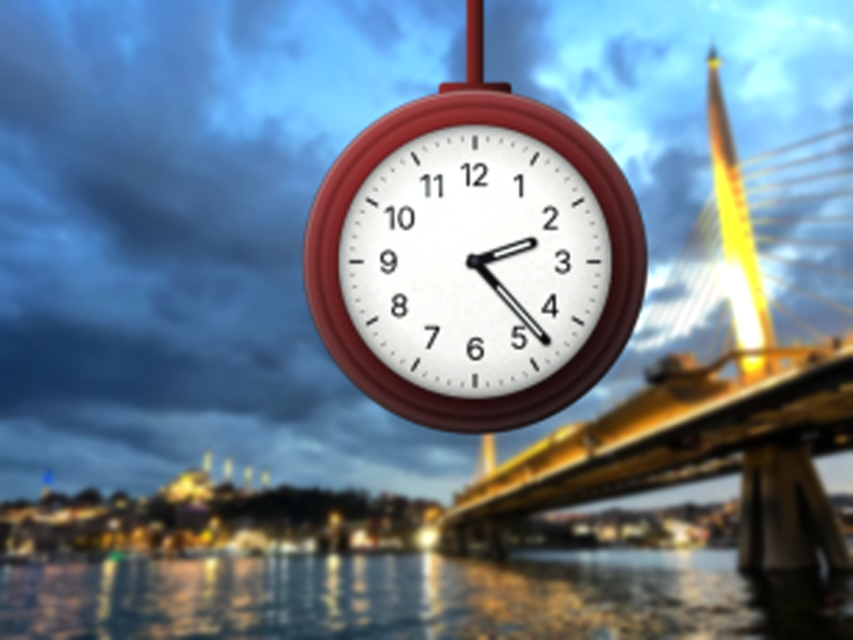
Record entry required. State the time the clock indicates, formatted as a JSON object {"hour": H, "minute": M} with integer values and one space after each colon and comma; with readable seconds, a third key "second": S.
{"hour": 2, "minute": 23}
